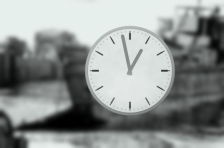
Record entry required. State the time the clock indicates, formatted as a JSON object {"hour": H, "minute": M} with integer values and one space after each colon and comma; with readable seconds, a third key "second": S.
{"hour": 12, "minute": 58}
